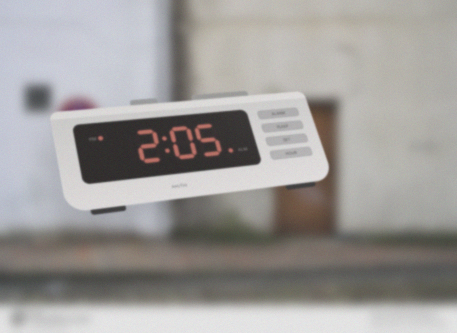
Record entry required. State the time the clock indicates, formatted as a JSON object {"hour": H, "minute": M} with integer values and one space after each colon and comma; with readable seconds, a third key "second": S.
{"hour": 2, "minute": 5}
